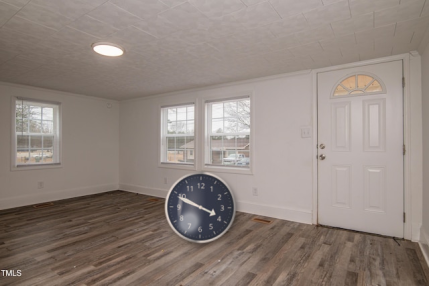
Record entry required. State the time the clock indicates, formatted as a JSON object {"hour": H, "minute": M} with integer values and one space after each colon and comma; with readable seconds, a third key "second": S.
{"hour": 3, "minute": 49}
